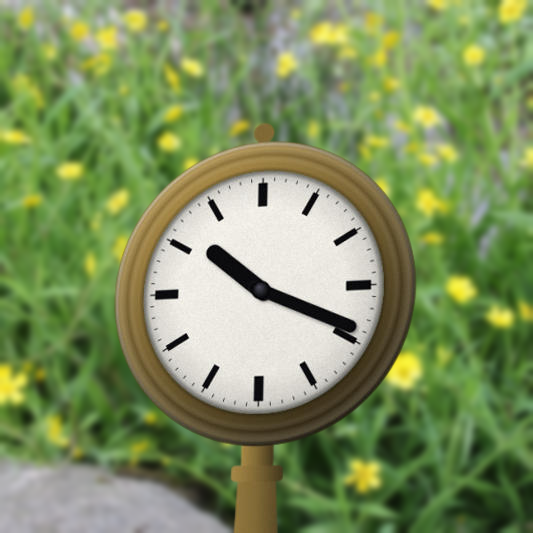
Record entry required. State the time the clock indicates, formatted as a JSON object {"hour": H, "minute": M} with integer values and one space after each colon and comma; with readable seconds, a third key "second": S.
{"hour": 10, "minute": 19}
